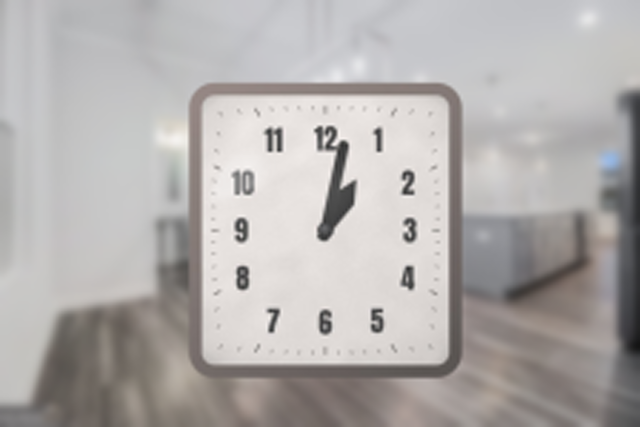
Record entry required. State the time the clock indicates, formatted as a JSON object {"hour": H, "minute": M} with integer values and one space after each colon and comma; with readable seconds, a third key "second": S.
{"hour": 1, "minute": 2}
